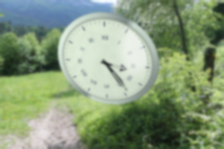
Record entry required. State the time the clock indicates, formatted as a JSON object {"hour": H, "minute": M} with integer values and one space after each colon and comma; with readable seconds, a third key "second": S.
{"hour": 3, "minute": 24}
